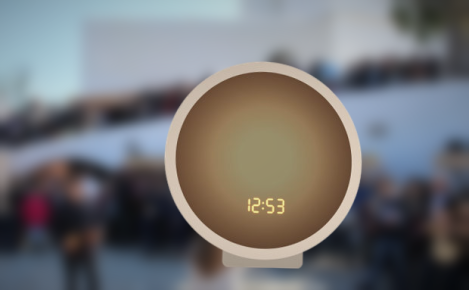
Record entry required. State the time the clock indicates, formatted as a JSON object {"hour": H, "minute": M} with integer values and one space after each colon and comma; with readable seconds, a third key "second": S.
{"hour": 12, "minute": 53}
